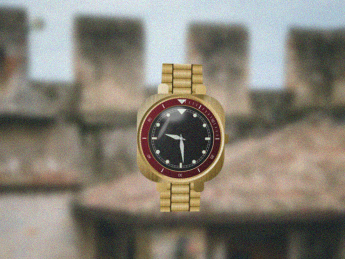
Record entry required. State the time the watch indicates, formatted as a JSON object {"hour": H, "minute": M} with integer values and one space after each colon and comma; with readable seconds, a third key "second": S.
{"hour": 9, "minute": 29}
